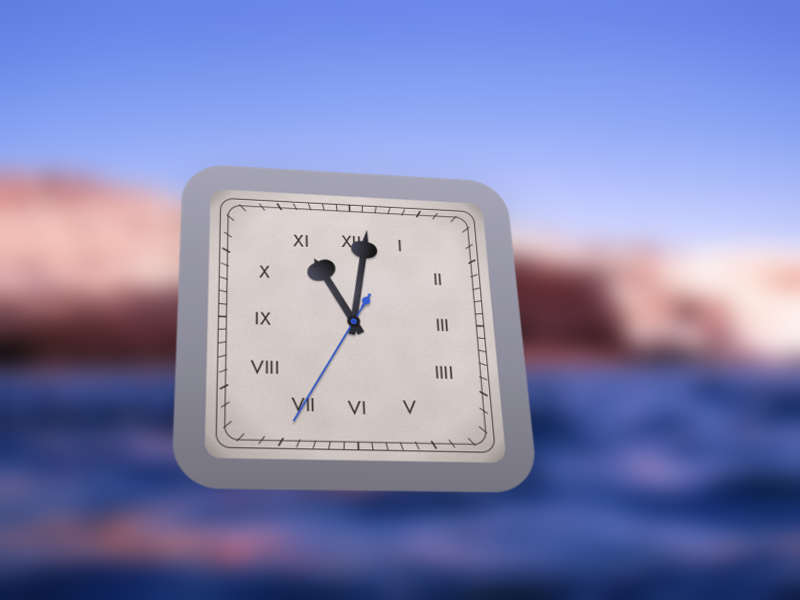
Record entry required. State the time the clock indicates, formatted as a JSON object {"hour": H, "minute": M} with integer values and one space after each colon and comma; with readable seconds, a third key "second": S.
{"hour": 11, "minute": 1, "second": 35}
